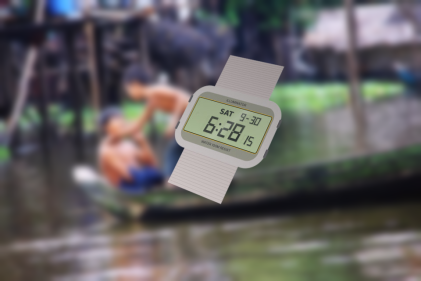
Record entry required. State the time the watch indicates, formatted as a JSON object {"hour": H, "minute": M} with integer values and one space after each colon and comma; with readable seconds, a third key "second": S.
{"hour": 6, "minute": 28, "second": 15}
